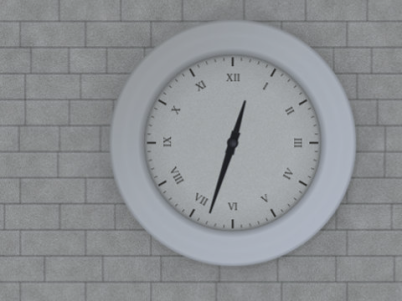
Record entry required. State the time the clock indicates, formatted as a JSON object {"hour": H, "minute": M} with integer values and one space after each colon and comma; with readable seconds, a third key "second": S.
{"hour": 12, "minute": 33}
